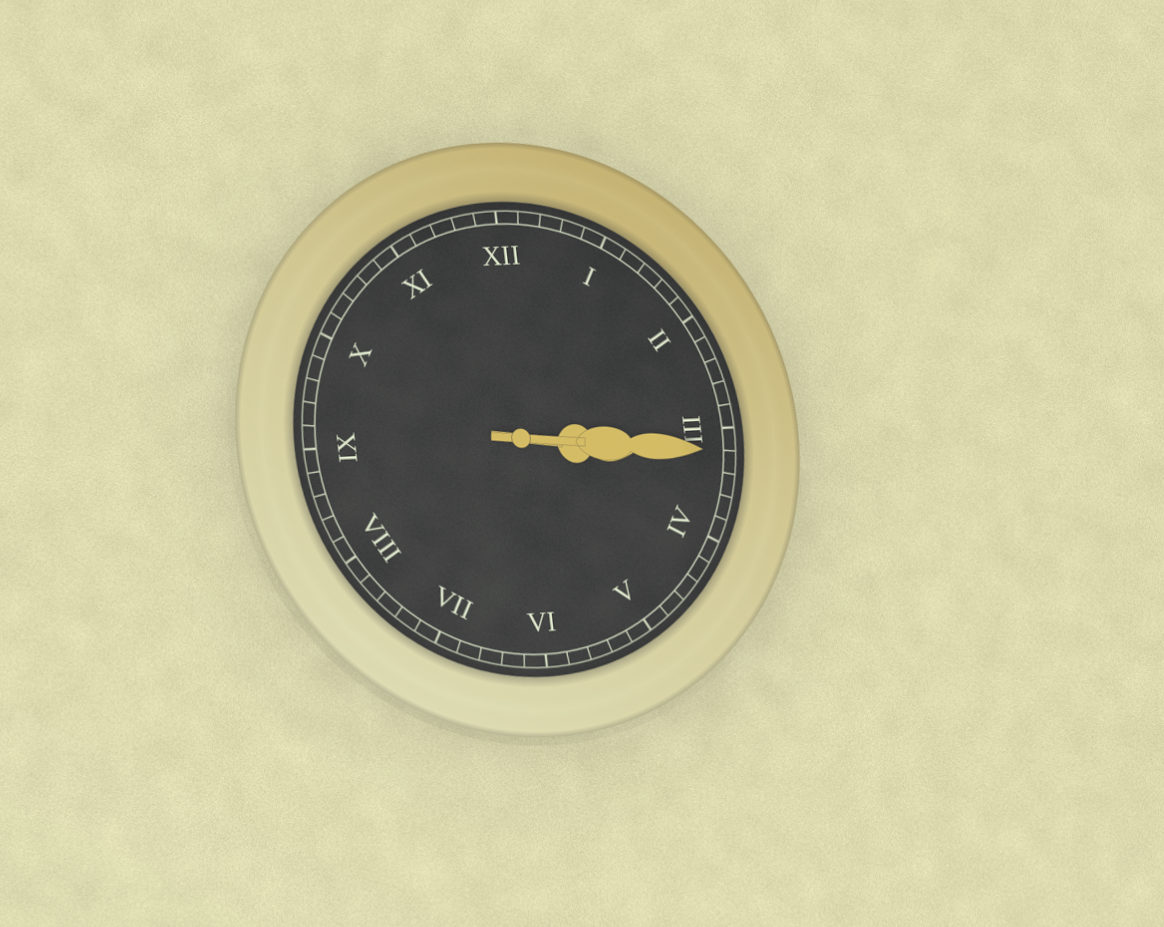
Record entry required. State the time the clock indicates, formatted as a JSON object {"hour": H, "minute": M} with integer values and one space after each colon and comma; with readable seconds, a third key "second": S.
{"hour": 3, "minute": 16}
